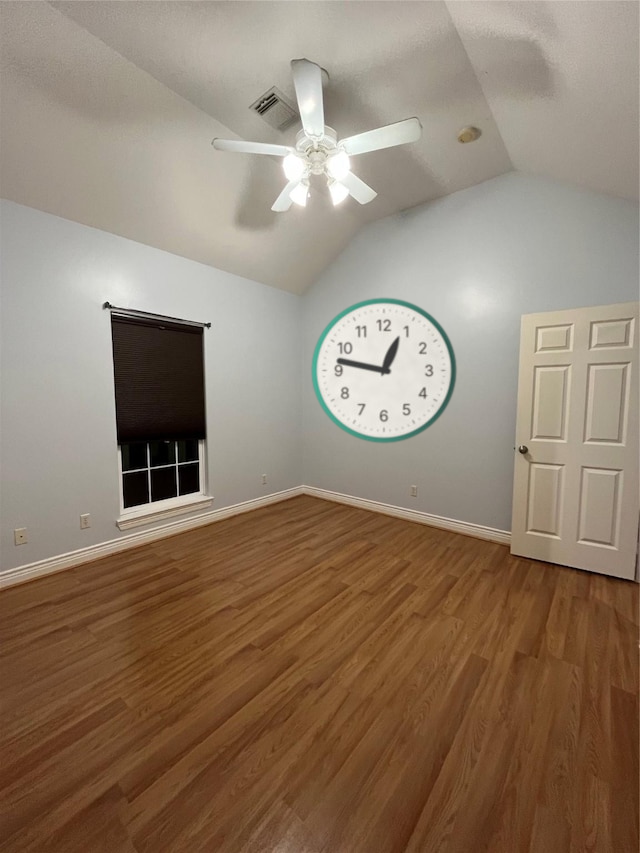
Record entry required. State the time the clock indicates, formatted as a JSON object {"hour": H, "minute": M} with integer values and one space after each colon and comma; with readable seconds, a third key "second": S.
{"hour": 12, "minute": 47}
